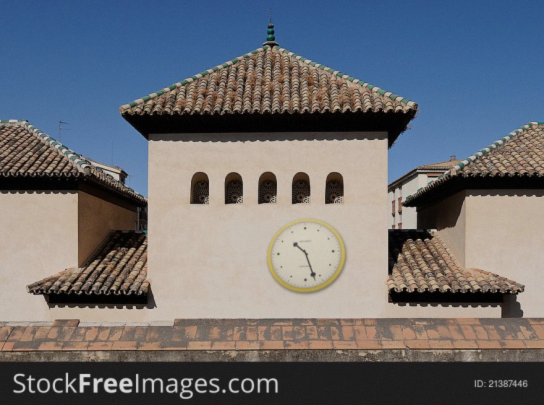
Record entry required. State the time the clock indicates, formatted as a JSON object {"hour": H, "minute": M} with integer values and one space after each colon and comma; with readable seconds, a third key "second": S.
{"hour": 10, "minute": 27}
